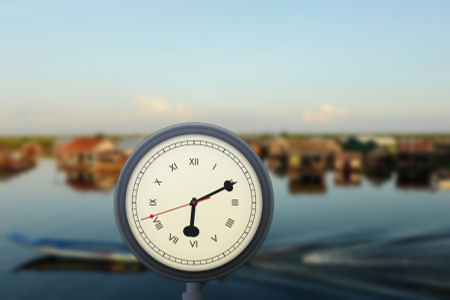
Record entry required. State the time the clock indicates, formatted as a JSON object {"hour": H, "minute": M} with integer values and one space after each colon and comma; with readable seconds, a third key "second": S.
{"hour": 6, "minute": 10, "second": 42}
